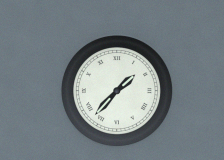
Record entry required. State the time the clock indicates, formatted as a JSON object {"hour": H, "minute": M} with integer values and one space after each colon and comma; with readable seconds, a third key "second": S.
{"hour": 1, "minute": 37}
